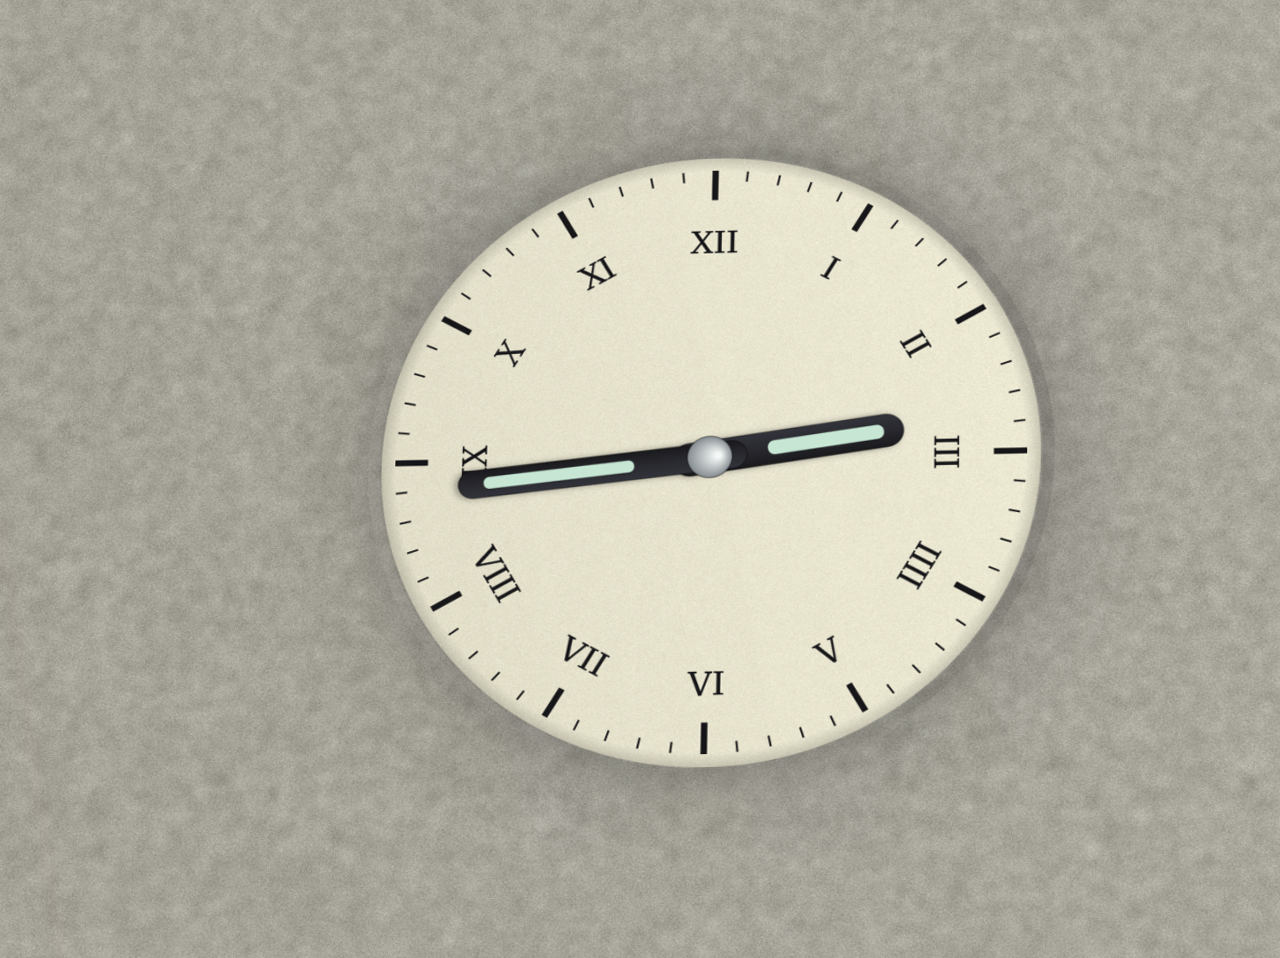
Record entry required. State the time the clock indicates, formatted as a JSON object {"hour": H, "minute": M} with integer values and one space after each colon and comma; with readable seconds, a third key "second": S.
{"hour": 2, "minute": 44}
